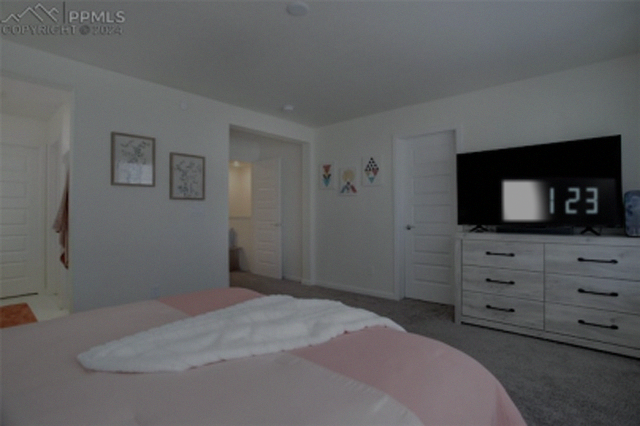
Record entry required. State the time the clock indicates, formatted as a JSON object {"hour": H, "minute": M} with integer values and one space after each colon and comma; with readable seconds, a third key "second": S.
{"hour": 1, "minute": 23}
